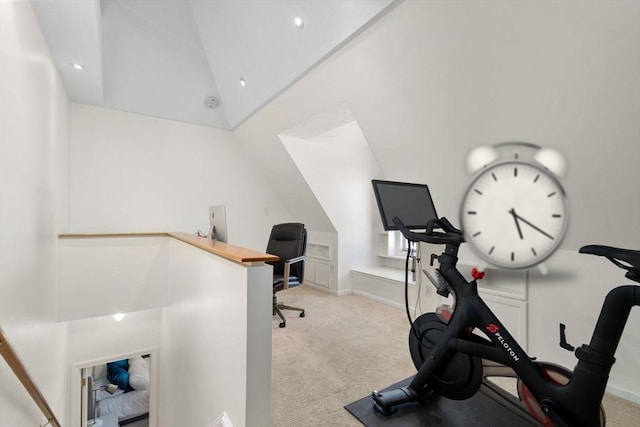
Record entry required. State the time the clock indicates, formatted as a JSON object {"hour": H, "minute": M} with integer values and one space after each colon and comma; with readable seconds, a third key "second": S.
{"hour": 5, "minute": 20}
